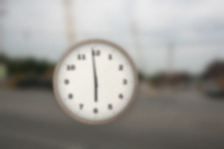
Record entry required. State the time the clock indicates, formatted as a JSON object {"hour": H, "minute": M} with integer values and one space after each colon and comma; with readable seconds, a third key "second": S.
{"hour": 5, "minute": 59}
